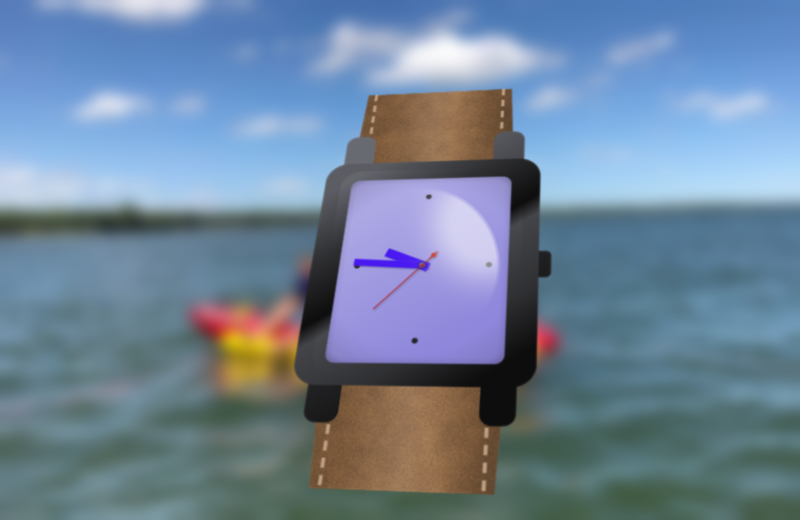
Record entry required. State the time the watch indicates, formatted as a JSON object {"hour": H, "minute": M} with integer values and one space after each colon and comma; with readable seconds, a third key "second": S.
{"hour": 9, "minute": 45, "second": 37}
